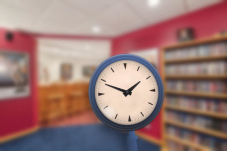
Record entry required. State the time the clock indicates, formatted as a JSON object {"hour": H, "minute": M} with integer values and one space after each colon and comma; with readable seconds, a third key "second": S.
{"hour": 1, "minute": 49}
